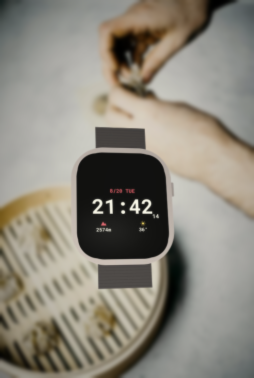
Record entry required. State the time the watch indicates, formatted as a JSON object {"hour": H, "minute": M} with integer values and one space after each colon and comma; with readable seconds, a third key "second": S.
{"hour": 21, "minute": 42}
